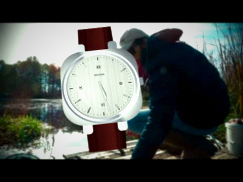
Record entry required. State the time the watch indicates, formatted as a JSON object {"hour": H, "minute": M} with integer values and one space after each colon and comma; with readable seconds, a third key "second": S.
{"hour": 5, "minute": 28}
